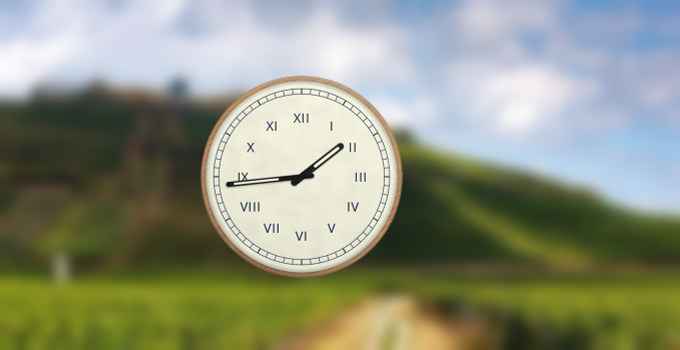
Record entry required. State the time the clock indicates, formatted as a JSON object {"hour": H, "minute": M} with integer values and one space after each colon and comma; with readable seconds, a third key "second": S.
{"hour": 1, "minute": 44}
